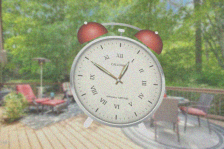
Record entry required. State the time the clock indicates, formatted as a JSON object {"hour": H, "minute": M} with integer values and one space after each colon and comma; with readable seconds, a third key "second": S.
{"hour": 12, "minute": 50}
